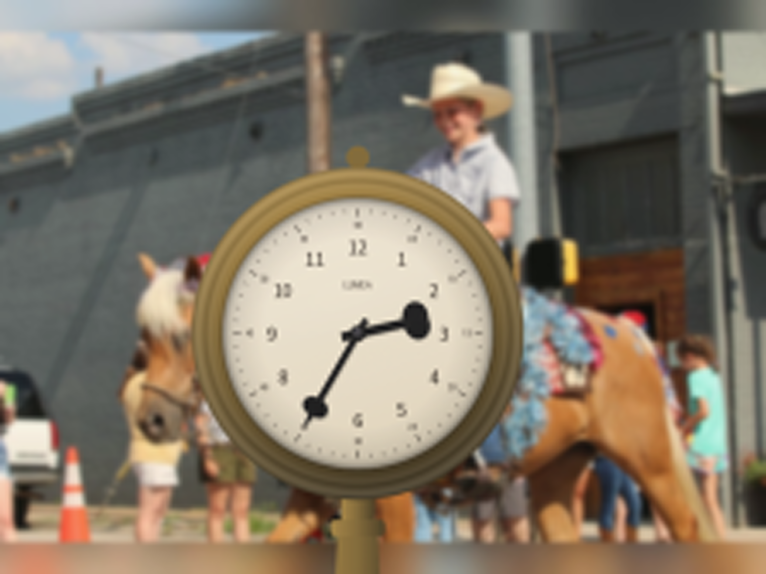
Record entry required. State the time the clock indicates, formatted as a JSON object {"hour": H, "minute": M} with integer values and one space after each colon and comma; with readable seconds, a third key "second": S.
{"hour": 2, "minute": 35}
